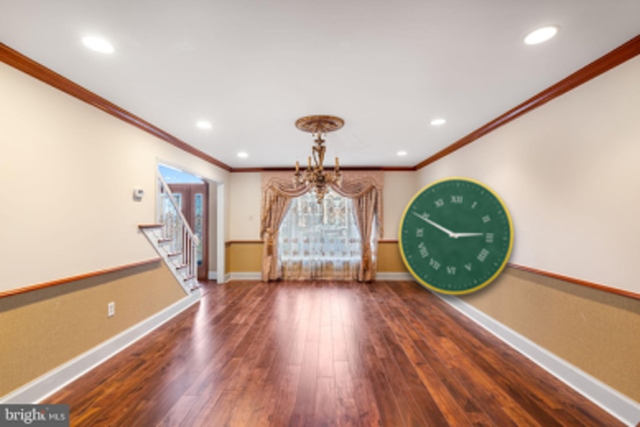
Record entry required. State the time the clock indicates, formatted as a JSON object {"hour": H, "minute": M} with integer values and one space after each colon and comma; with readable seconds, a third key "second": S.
{"hour": 2, "minute": 49}
